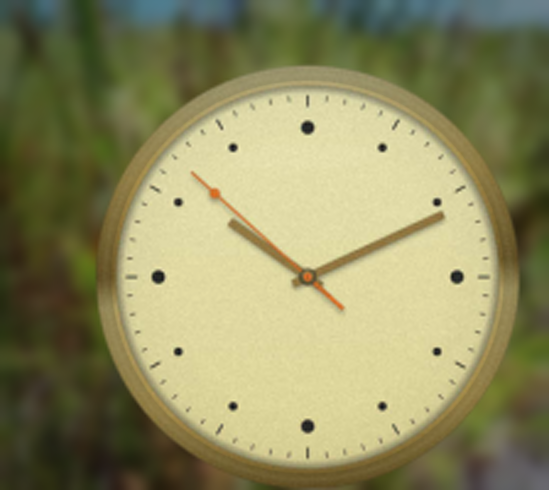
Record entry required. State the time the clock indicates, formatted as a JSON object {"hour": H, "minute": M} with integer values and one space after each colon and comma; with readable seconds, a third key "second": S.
{"hour": 10, "minute": 10, "second": 52}
